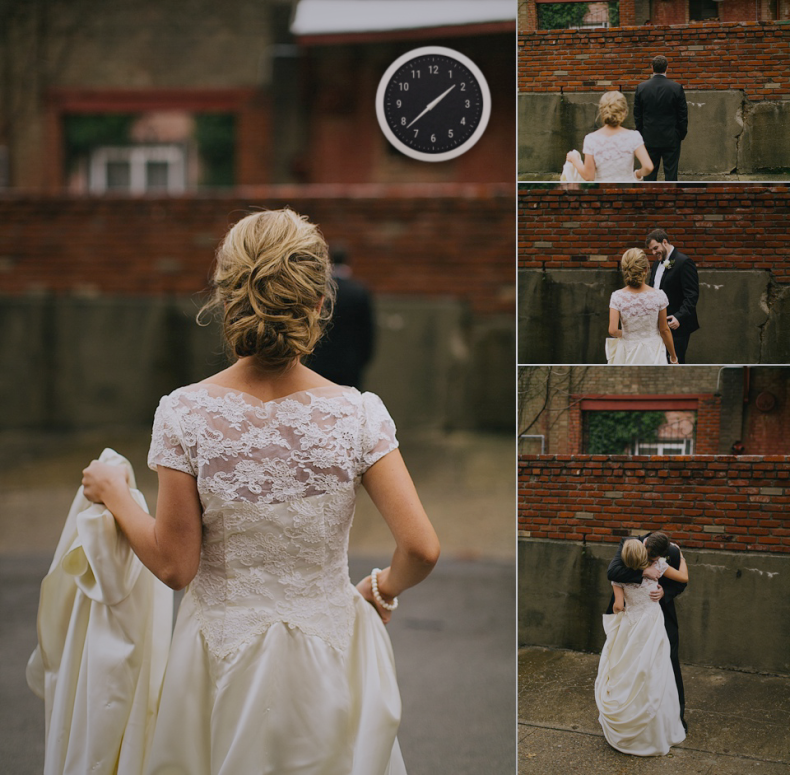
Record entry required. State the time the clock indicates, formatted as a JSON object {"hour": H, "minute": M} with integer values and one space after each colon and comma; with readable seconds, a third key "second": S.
{"hour": 1, "minute": 38}
